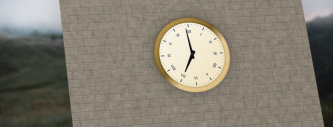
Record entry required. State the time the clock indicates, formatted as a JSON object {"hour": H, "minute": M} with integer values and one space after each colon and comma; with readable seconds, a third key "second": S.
{"hour": 6, "minute": 59}
